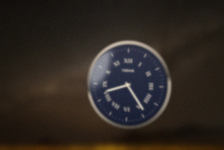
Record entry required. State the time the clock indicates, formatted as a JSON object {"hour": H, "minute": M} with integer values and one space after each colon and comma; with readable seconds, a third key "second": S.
{"hour": 8, "minute": 24}
